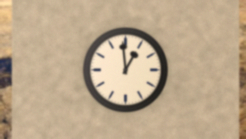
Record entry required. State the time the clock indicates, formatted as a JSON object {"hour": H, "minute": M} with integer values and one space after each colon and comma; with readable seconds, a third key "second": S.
{"hour": 12, "minute": 59}
